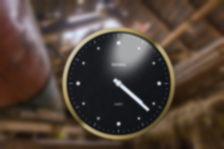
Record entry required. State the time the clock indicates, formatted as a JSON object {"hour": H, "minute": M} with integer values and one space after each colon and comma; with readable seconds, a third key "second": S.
{"hour": 4, "minute": 22}
